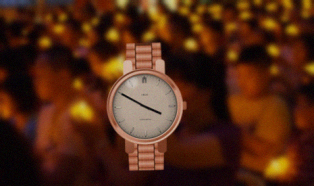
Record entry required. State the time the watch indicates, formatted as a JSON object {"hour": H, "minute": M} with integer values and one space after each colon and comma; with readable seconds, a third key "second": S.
{"hour": 3, "minute": 50}
